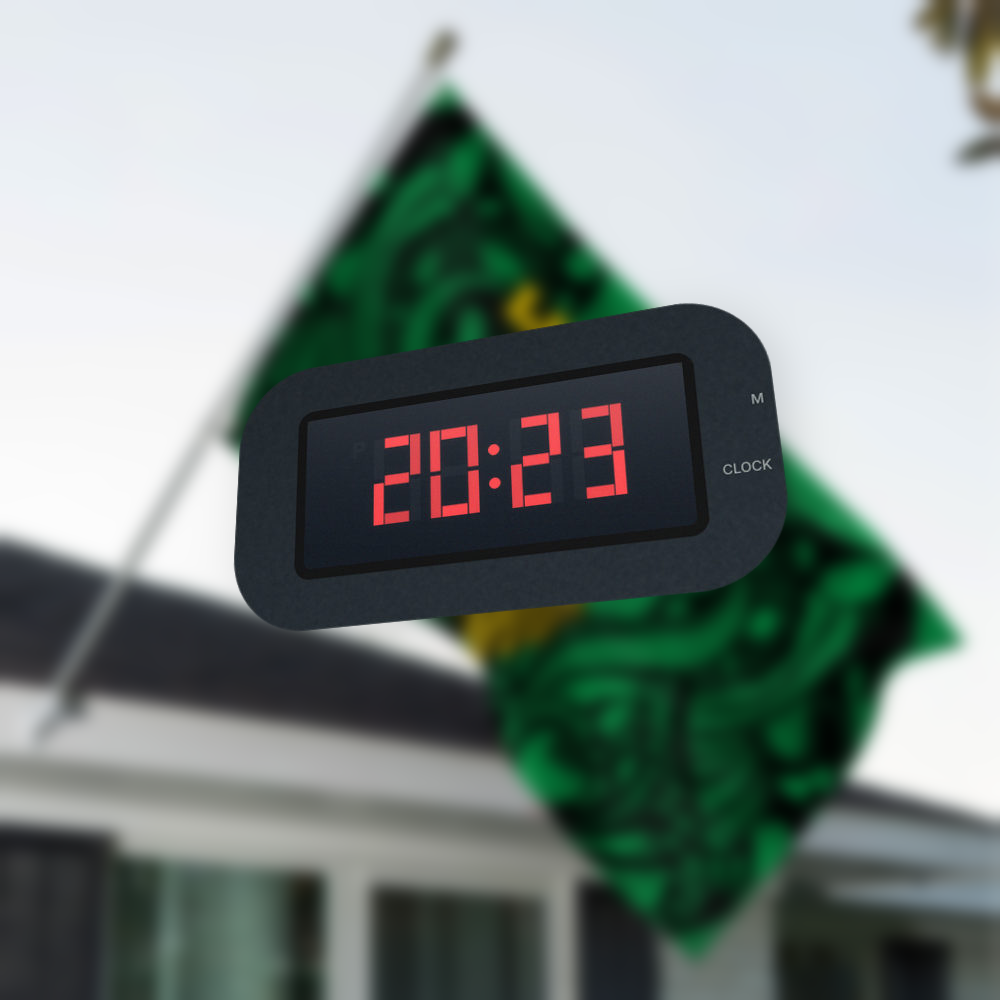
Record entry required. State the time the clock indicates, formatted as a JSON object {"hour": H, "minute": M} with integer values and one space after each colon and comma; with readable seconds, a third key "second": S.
{"hour": 20, "minute": 23}
